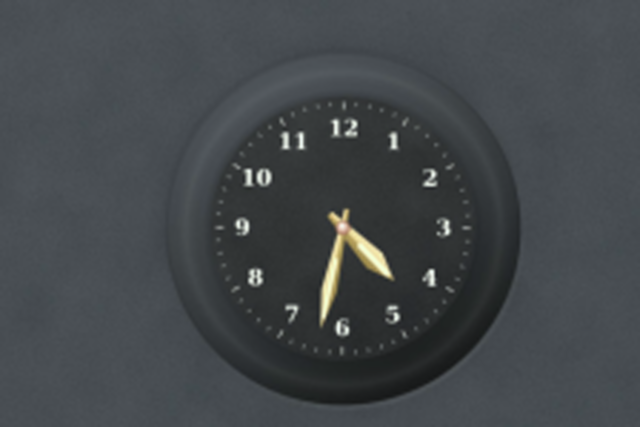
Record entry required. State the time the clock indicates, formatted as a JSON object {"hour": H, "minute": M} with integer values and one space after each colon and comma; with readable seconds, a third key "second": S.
{"hour": 4, "minute": 32}
